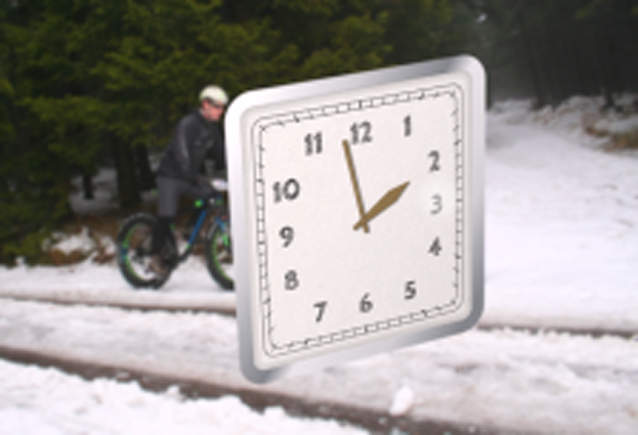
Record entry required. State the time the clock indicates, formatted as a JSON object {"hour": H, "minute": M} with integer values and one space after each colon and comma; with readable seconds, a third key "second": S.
{"hour": 1, "minute": 58}
